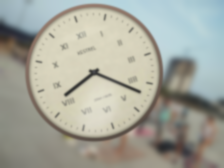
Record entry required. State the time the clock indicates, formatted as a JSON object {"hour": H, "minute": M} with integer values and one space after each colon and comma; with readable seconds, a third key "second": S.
{"hour": 8, "minute": 22}
